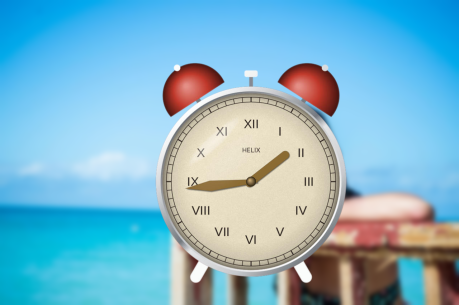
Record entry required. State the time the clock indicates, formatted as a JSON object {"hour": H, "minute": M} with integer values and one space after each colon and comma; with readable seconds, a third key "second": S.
{"hour": 1, "minute": 44}
